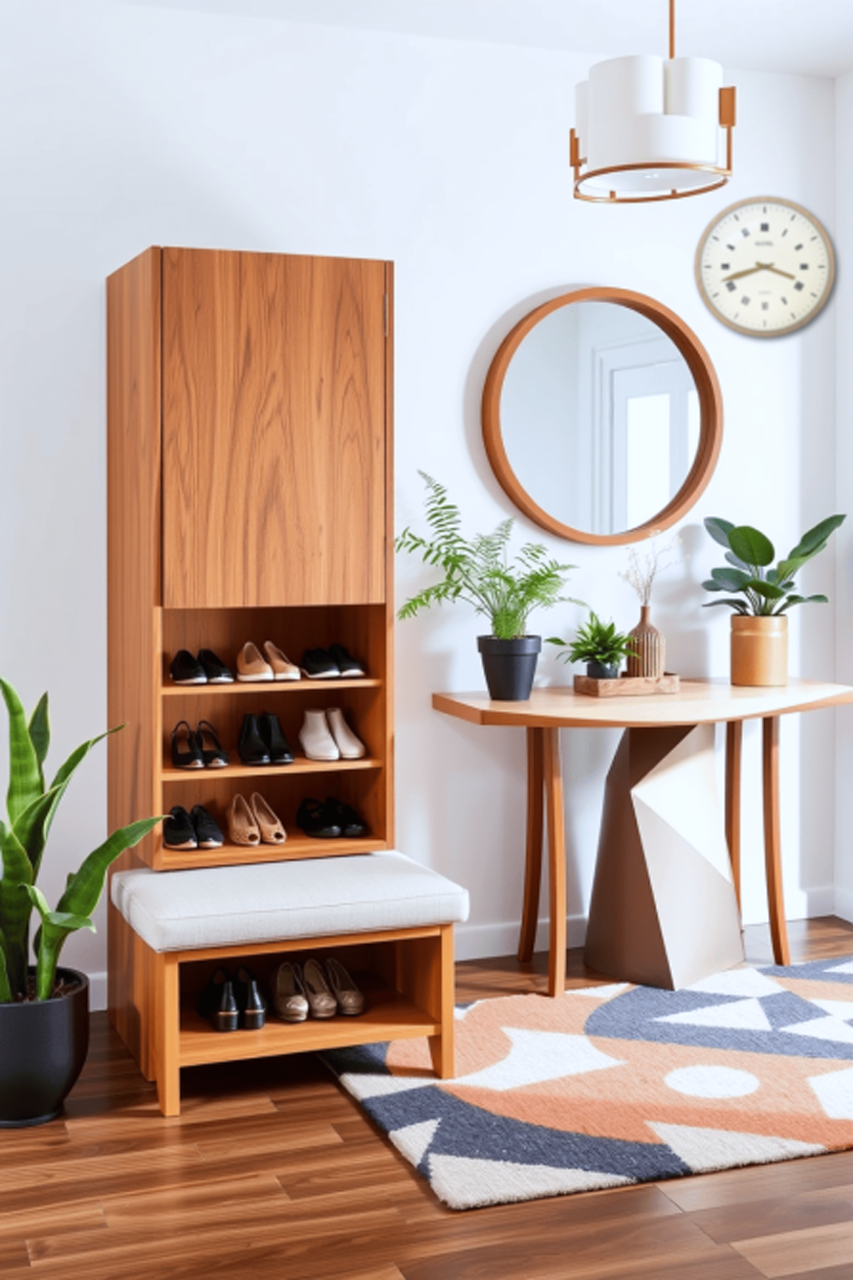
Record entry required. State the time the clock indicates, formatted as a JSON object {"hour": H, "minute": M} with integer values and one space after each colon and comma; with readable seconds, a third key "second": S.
{"hour": 3, "minute": 42}
